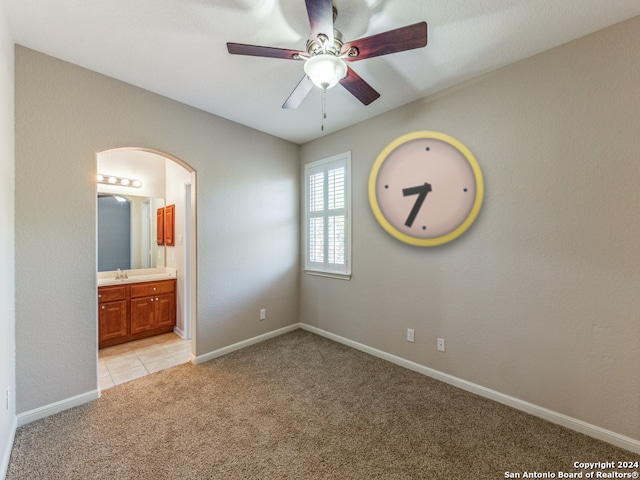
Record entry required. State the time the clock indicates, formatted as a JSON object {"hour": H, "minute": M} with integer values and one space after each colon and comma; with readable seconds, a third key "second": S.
{"hour": 8, "minute": 34}
